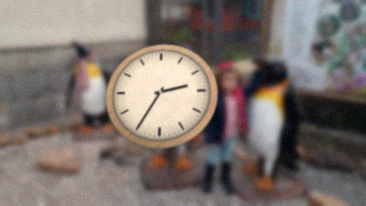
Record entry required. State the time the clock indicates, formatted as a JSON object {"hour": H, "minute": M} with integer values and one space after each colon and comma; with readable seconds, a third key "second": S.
{"hour": 2, "minute": 35}
